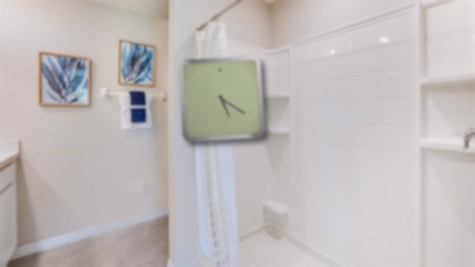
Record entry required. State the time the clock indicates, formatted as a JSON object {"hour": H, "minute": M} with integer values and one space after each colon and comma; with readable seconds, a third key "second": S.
{"hour": 5, "minute": 21}
